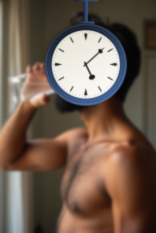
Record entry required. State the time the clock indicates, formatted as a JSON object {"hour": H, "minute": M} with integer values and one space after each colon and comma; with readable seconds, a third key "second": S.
{"hour": 5, "minute": 8}
